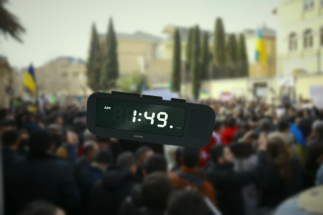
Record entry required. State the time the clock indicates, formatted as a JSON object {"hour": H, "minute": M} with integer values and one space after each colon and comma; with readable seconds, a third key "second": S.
{"hour": 1, "minute": 49}
